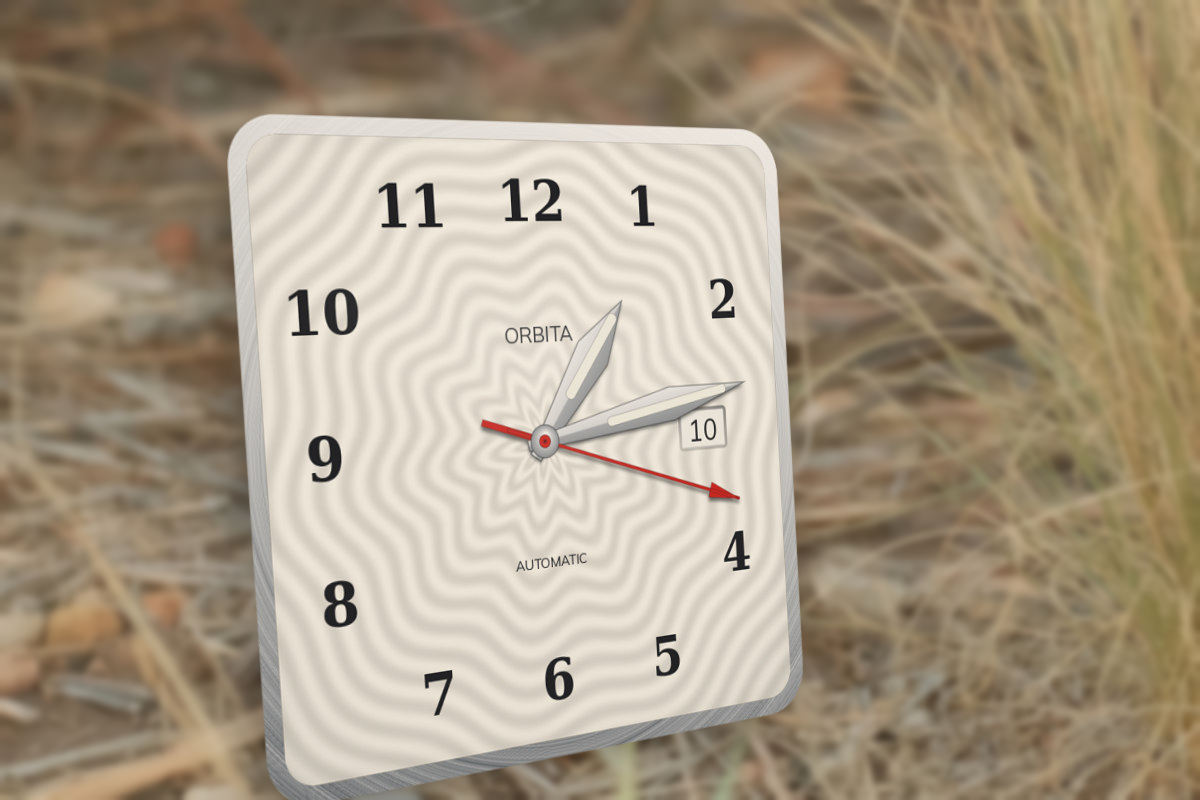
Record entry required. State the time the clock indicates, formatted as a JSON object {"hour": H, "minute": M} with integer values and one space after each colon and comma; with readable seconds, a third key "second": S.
{"hour": 1, "minute": 13, "second": 18}
